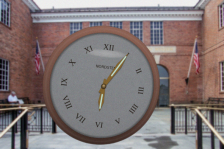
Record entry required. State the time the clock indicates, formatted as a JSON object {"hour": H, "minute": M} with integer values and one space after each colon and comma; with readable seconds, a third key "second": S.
{"hour": 6, "minute": 5}
